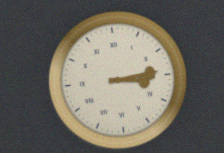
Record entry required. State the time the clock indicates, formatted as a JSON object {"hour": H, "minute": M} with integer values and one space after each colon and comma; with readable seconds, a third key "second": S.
{"hour": 3, "minute": 14}
